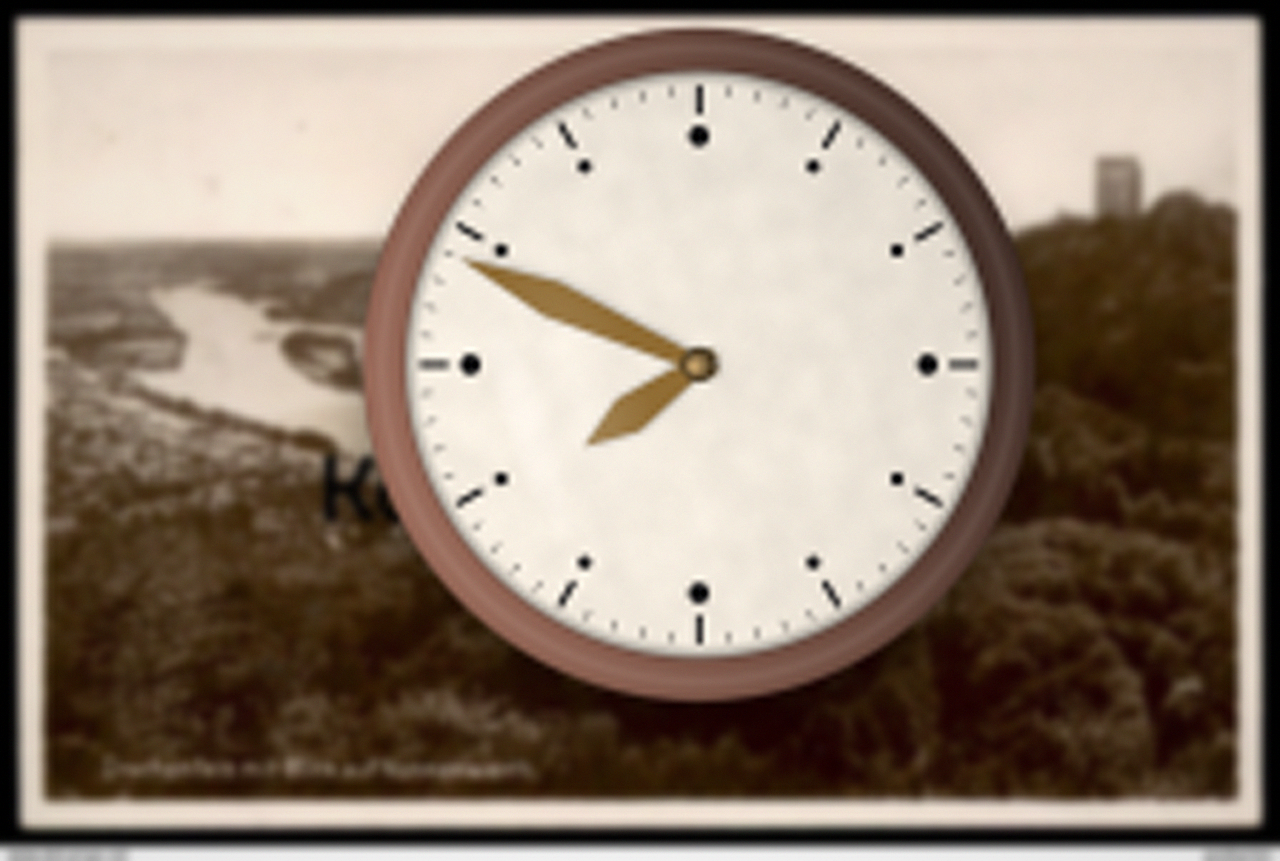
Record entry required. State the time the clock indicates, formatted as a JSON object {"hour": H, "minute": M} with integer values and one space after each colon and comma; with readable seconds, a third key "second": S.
{"hour": 7, "minute": 49}
